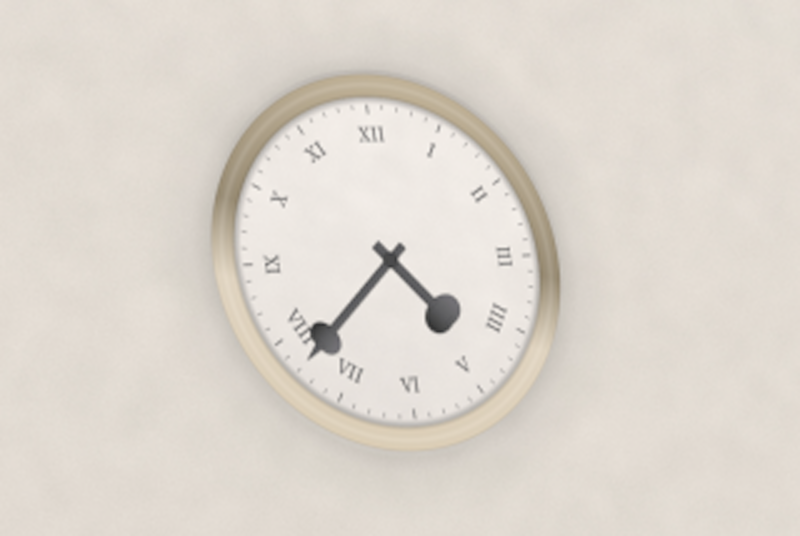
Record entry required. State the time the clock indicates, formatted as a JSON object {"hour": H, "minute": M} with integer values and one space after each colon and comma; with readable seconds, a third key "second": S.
{"hour": 4, "minute": 38}
